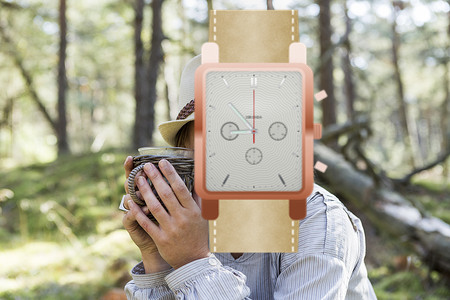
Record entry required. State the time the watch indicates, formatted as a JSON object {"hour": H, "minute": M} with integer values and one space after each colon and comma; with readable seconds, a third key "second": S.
{"hour": 8, "minute": 53}
